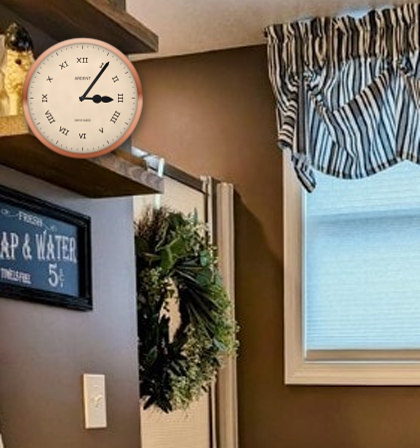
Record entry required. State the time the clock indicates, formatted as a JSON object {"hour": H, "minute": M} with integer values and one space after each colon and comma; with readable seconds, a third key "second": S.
{"hour": 3, "minute": 6}
